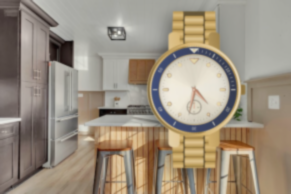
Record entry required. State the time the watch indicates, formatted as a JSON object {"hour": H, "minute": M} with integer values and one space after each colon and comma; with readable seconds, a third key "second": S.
{"hour": 4, "minute": 32}
